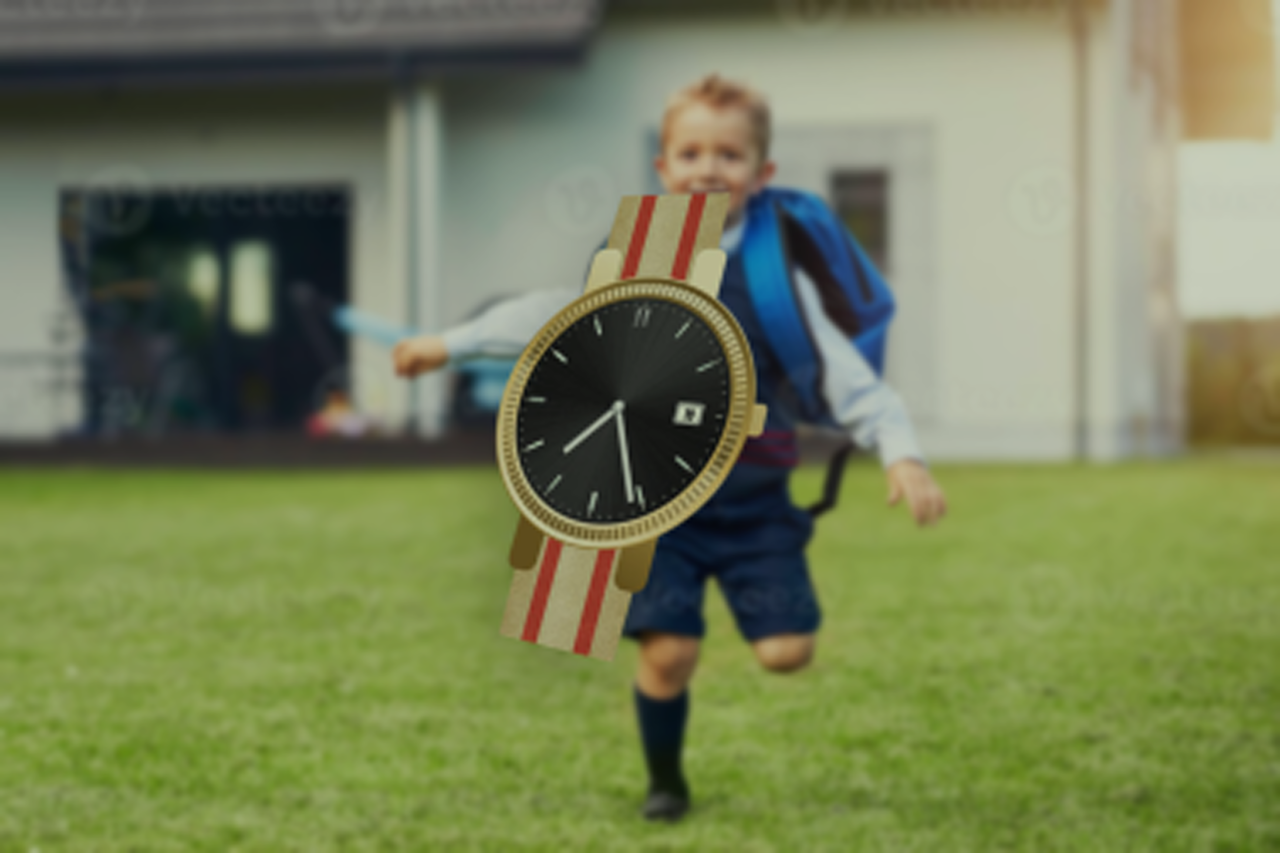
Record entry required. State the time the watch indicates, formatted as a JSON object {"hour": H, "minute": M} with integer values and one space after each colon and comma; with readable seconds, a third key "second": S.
{"hour": 7, "minute": 26}
